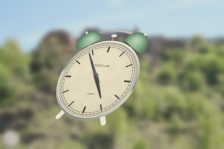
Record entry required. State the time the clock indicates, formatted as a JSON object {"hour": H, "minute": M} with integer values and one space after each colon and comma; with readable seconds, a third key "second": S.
{"hour": 4, "minute": 54}
